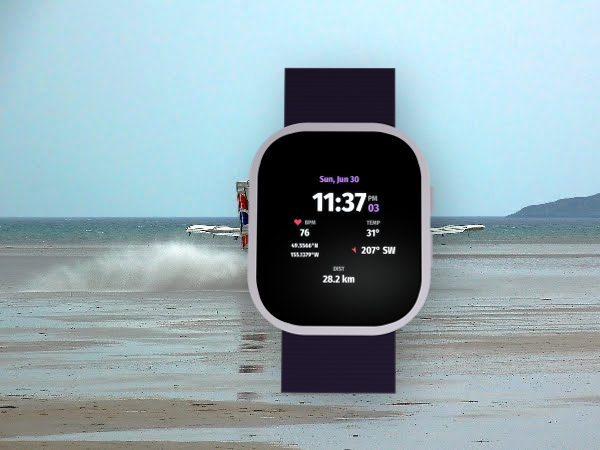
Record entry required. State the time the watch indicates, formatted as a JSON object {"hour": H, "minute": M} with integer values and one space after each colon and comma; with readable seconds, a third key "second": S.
{"hour": 11, "minute": 37, "second": 3}
